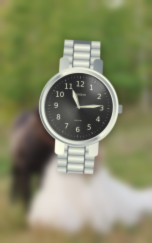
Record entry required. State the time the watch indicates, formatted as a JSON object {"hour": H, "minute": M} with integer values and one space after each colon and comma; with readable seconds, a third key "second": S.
{"hour": 11, "minute": 14}
